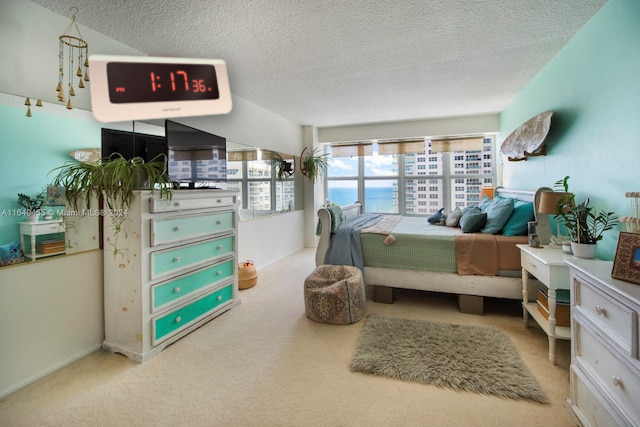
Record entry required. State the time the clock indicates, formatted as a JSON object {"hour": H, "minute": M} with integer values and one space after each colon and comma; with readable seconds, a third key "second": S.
{"hour": 1, "minute": 17, "second": 36}
